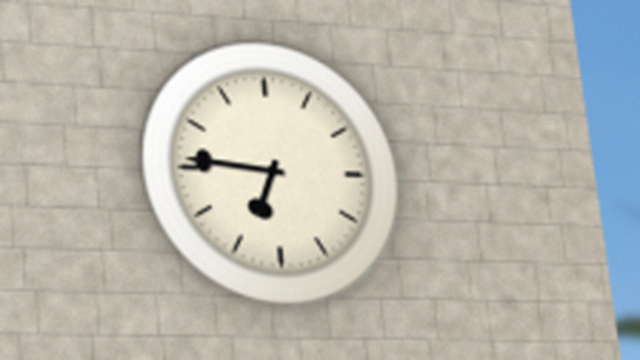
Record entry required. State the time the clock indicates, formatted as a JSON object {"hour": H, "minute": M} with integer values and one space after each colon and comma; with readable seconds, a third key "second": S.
{"hour": 6, "minute": 46}
